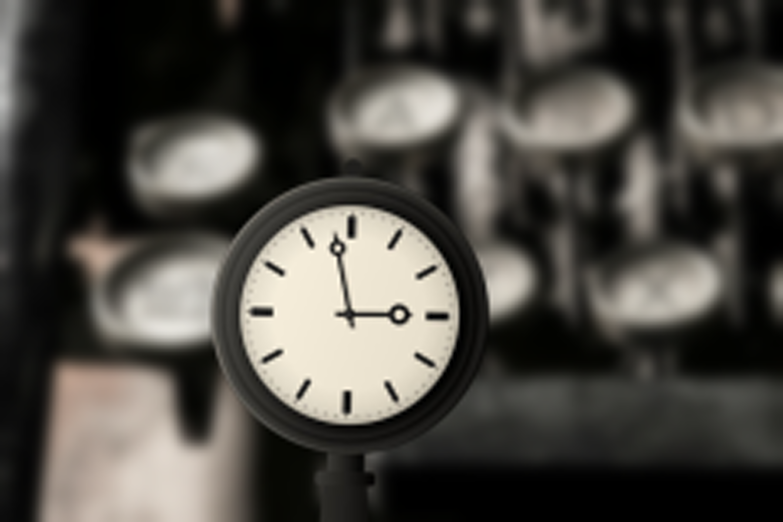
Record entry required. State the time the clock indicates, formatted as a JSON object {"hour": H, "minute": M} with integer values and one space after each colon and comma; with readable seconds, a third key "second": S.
{"hour": 2, "minute": 58}
